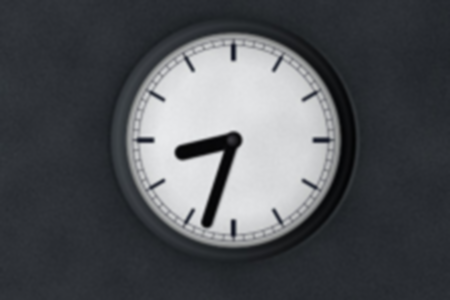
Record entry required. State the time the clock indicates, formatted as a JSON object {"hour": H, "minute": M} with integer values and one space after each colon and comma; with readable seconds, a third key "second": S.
{"hour": 8, "minute": 33}
